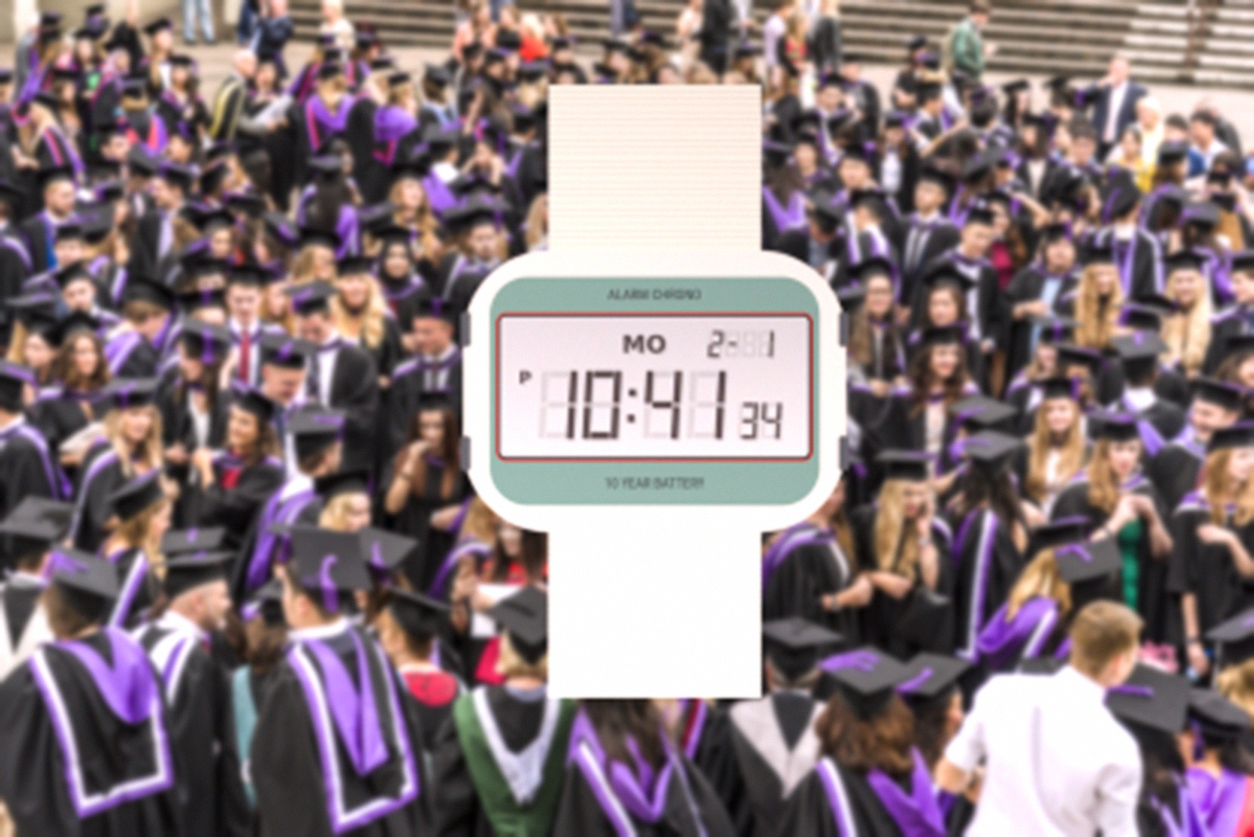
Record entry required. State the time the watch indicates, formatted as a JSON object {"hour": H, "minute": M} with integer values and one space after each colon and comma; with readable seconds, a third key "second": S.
{"hour": 10, "minute": 41, "second": 34}
